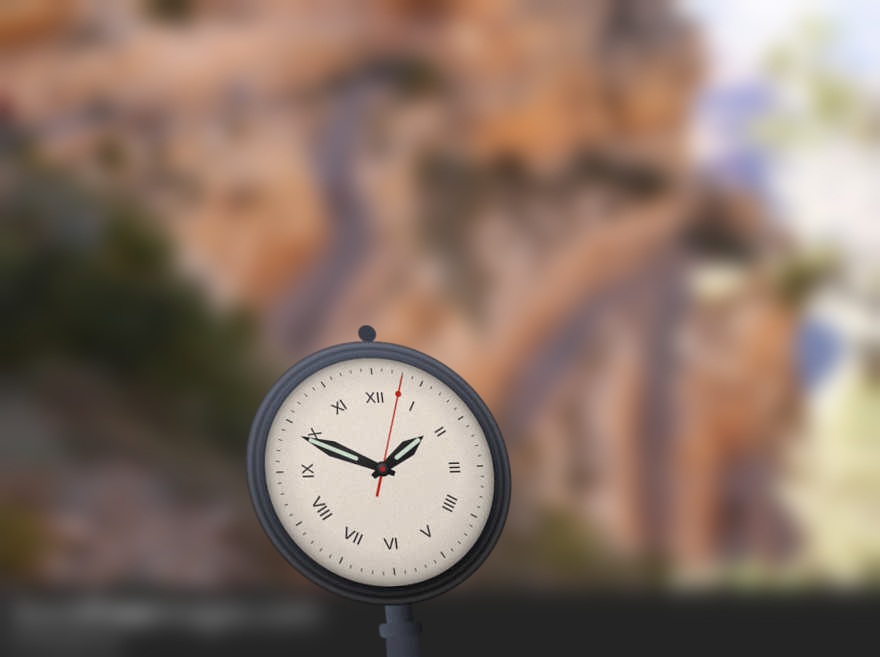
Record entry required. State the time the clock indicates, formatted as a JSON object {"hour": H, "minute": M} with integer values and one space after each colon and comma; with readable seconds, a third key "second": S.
{"hour": 1, "minute": 49, "second": 3}
